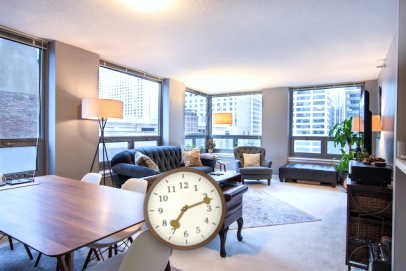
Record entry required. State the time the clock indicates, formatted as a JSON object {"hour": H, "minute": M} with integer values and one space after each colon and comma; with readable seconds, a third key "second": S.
{"hour": 7, "minute": 12}
